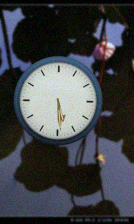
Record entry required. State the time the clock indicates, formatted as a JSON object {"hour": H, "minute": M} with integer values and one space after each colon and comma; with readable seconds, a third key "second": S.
{"hour": 5, "minute": 29}
